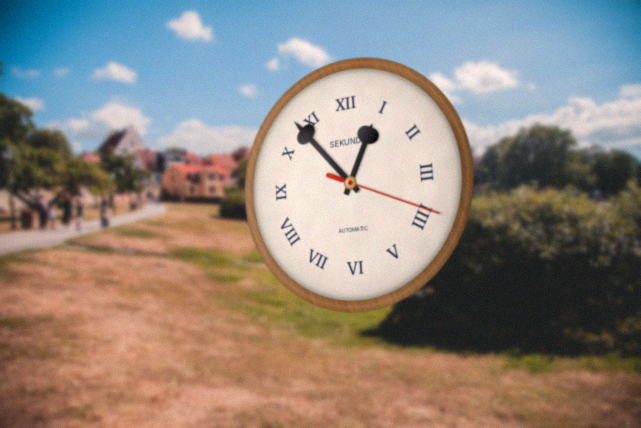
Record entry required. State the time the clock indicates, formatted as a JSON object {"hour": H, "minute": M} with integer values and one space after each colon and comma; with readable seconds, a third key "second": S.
{"hour": 12, "minute": 53, "second": 19}
